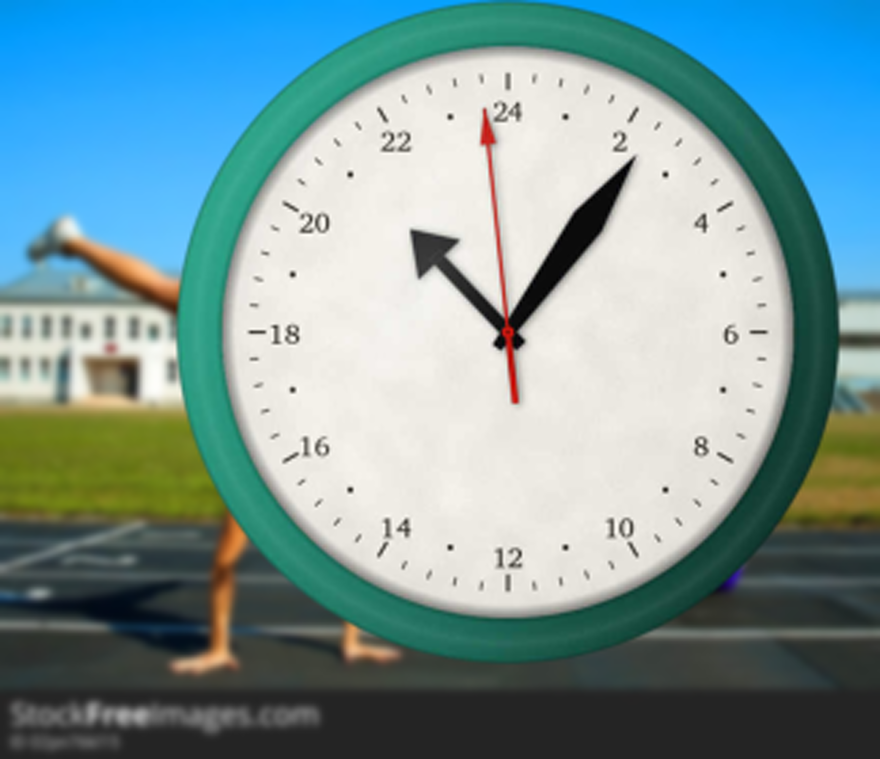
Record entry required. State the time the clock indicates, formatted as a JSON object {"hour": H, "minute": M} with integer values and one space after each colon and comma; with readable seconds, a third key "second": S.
{"hour": 21, "minute": 5, "second": 59}
